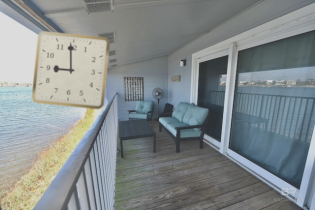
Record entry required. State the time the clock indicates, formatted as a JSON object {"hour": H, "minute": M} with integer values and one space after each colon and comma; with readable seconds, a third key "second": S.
{"hour": 8, "minute": 59}
